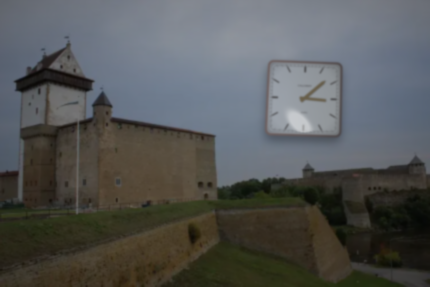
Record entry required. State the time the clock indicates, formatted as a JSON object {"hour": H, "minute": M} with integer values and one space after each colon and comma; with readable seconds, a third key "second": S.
{"hour": 3, "minute": 8}
